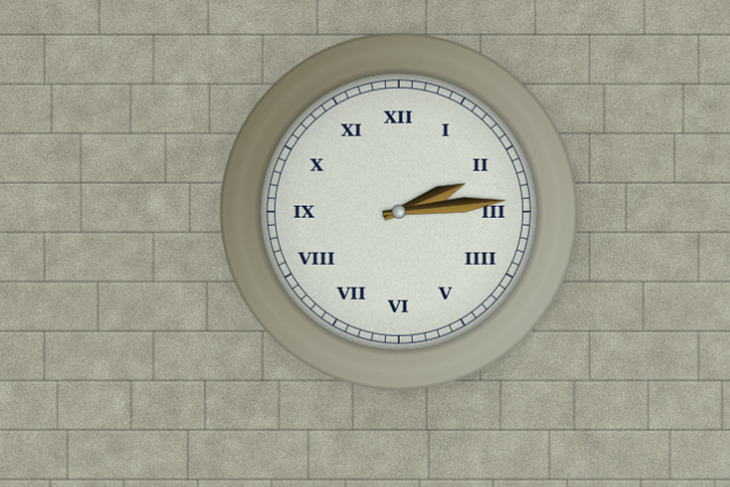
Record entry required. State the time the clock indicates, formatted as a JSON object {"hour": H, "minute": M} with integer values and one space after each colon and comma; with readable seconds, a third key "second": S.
{"hour": 2, "minute": 14}
